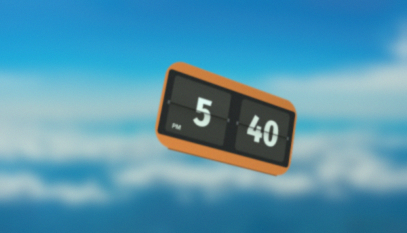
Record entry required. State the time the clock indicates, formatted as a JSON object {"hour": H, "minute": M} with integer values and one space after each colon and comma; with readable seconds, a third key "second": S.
{"hour": 5, "minute": 40}
